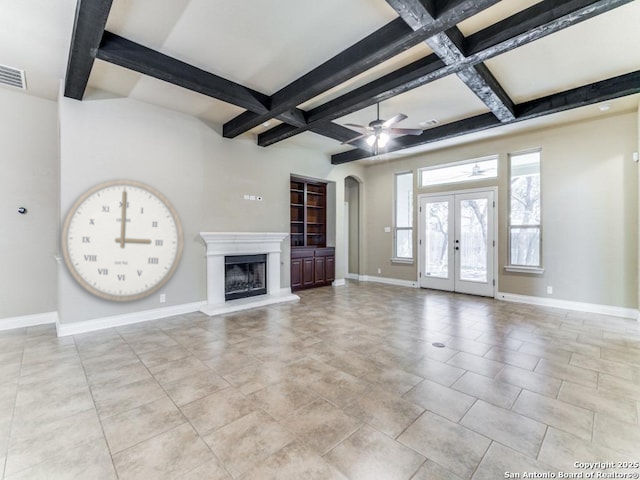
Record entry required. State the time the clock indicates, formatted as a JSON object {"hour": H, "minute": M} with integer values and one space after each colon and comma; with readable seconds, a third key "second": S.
{"hour": 3, "minute": 0}
